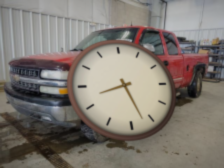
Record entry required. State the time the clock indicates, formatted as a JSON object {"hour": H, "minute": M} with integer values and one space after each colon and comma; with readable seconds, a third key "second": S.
{"hour": 8, "minute": 27}
